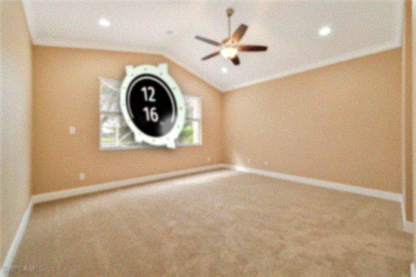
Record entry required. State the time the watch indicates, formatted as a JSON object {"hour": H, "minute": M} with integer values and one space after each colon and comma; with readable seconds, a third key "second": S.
{"hour": 12, "minute": 16}
